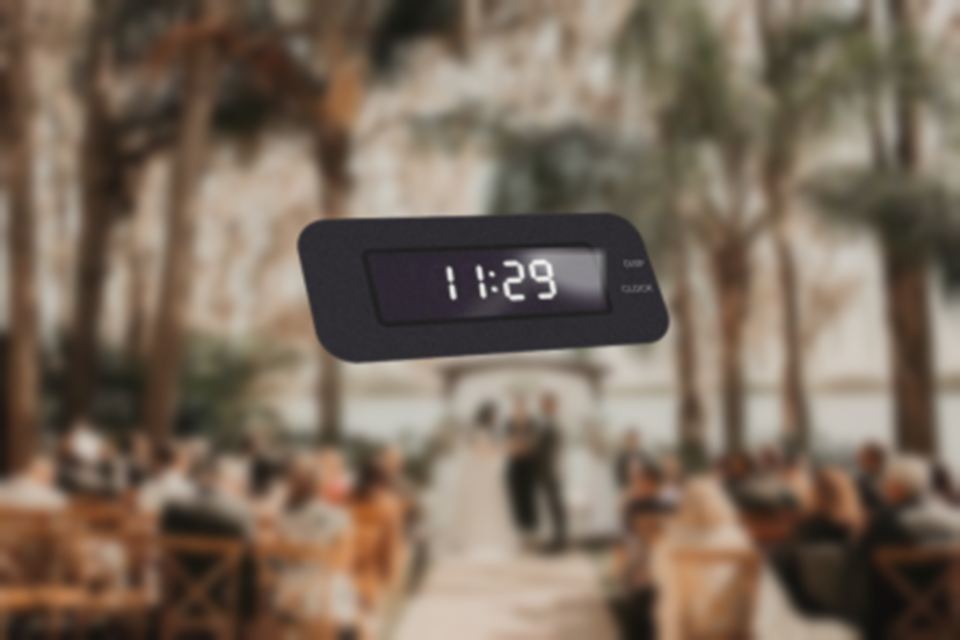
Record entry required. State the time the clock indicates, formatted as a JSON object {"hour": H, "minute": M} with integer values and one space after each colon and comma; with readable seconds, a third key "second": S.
{"hour": 11, "minute": 29}
